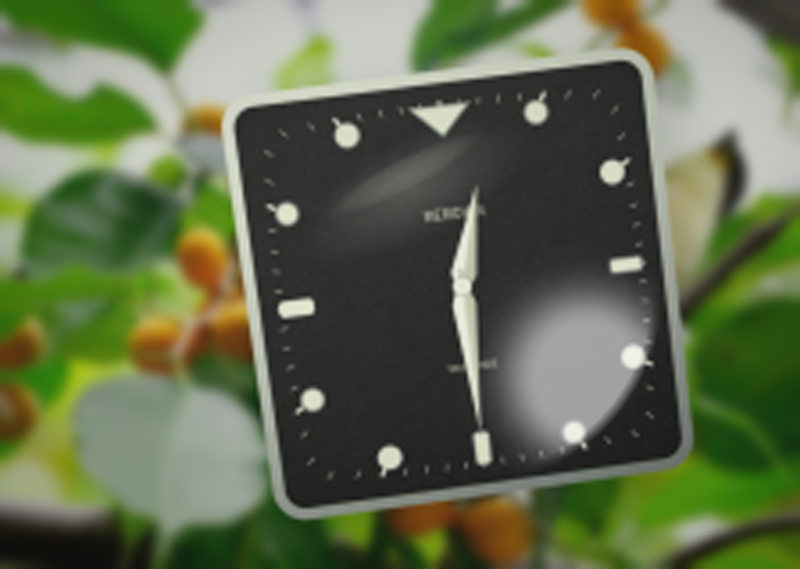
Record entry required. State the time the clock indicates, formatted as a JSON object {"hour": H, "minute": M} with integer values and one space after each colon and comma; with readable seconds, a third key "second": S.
{"hour": 12, "minute": 30}
